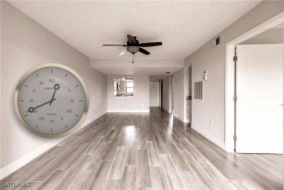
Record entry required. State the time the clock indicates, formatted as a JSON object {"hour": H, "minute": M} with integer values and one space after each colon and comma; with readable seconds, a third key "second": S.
{"hour": 12, "minute": 41}
